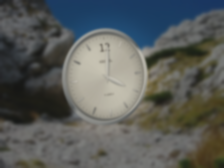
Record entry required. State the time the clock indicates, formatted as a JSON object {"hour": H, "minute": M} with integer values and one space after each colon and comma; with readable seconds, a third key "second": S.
{"hour": 4, "minute": 1}
